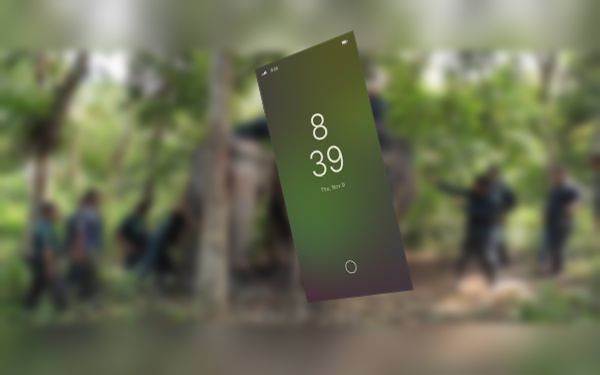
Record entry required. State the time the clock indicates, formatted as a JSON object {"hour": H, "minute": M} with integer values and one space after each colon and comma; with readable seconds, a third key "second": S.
{"hour": 8, "minute": 39}
